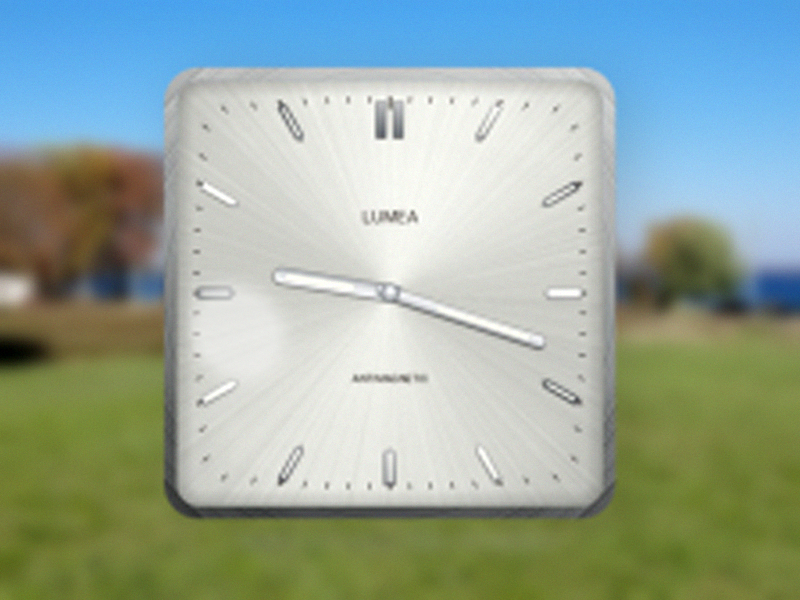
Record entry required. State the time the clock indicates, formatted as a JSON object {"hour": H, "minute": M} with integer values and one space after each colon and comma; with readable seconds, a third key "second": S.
{"hour": 9, "minute": 18}
